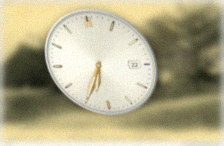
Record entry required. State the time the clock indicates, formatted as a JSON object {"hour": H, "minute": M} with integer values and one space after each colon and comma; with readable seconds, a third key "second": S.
{"hour": 6, "minute": 35}
